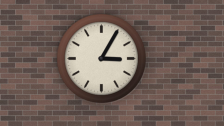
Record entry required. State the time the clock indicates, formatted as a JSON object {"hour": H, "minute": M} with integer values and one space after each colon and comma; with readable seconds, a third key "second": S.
{"hour": 3, "minute": 5}
